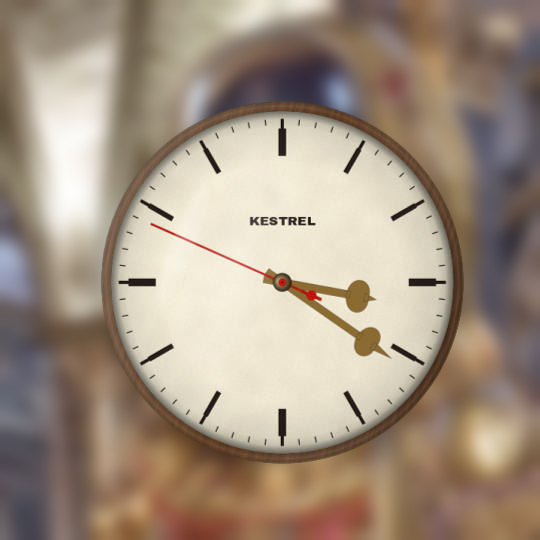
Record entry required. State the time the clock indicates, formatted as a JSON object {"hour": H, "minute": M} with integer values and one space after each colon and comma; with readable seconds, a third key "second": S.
{"hour": 3, "minute": 20, "second": 49}
